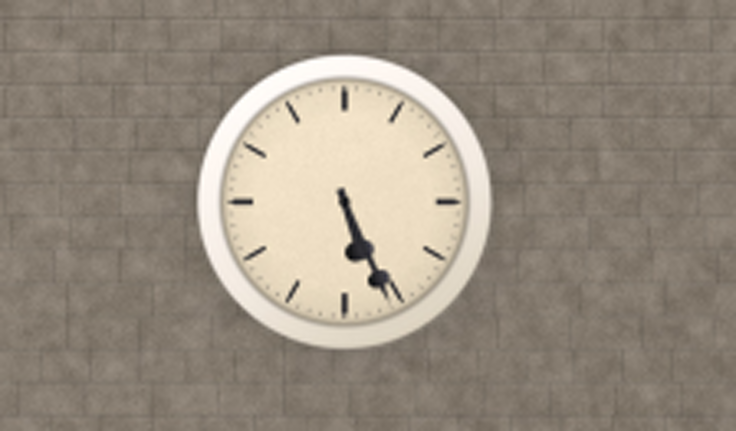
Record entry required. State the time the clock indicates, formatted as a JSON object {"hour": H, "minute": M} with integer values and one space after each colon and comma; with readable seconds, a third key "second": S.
{"hour": 5, "minute": 26}
